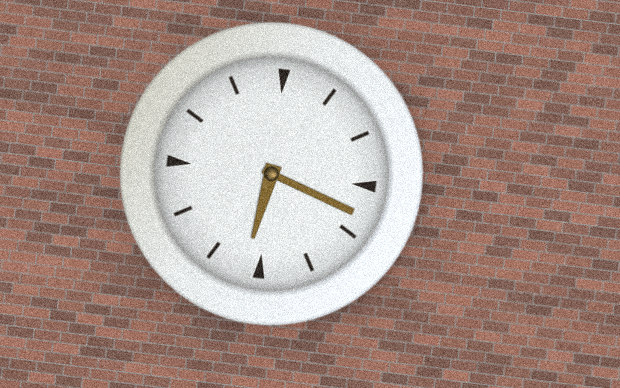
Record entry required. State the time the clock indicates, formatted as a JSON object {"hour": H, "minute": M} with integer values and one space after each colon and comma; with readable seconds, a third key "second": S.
{"hour": 6, "minute": 18}
